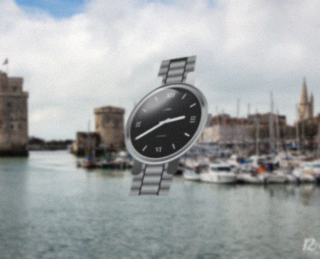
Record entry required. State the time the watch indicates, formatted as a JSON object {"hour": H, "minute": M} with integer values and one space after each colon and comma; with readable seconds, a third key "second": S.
{"hour": 2, "minute": 40}
